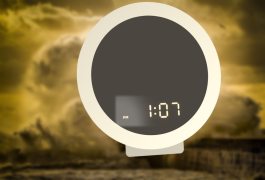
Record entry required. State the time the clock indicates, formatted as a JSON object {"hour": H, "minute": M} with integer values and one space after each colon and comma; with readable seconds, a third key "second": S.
{"hour": 1, "minute": 7}
